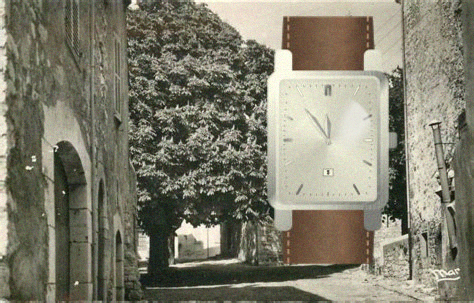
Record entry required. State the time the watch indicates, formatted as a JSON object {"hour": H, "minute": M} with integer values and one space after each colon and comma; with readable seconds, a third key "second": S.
{"hour": 11, "minute": 54}
